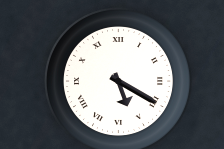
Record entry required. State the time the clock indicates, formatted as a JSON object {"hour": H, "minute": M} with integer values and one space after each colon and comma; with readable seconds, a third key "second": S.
{"hour": 5, "minute": 20}
